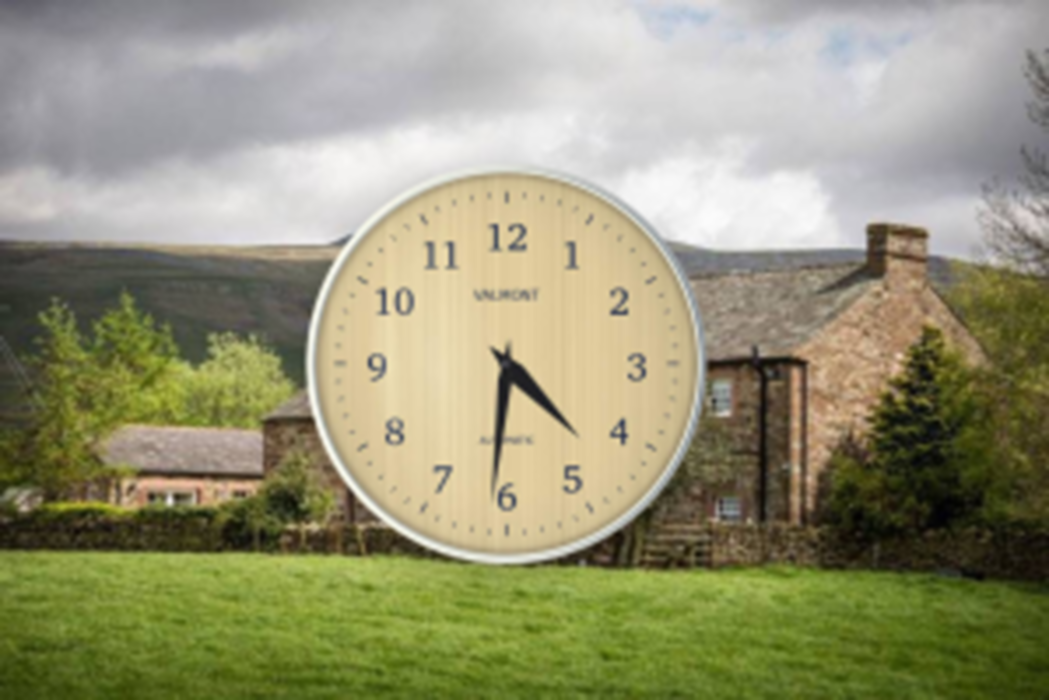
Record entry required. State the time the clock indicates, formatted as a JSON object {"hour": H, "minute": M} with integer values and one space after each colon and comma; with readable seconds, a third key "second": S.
{"hour": 4, "minute": 31}
